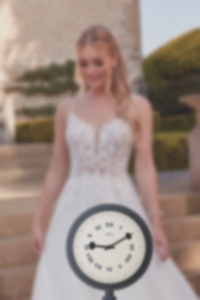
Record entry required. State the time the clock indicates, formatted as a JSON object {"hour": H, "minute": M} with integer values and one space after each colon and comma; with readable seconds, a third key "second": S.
{"hour": 9, "minute": 10}
